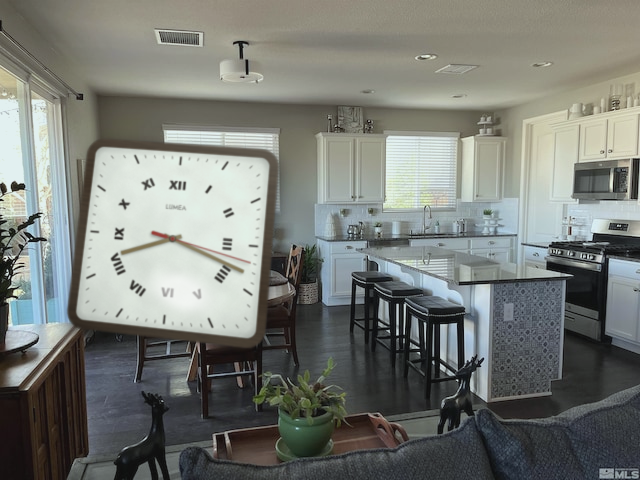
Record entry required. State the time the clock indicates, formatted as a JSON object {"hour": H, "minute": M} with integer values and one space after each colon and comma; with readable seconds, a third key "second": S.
{"hour": 8, "minute": 18, "second": 17}
